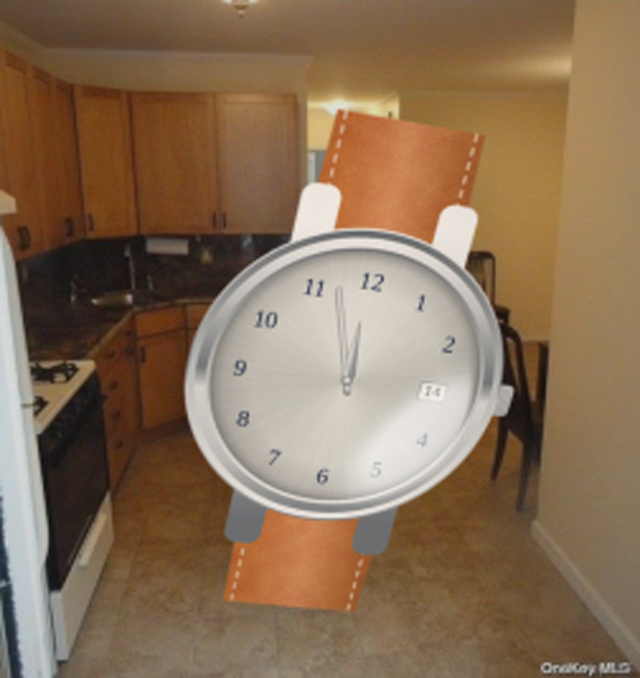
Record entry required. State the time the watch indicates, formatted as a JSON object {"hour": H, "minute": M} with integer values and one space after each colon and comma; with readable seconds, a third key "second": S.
{"hour": 11, "minute": 57}
